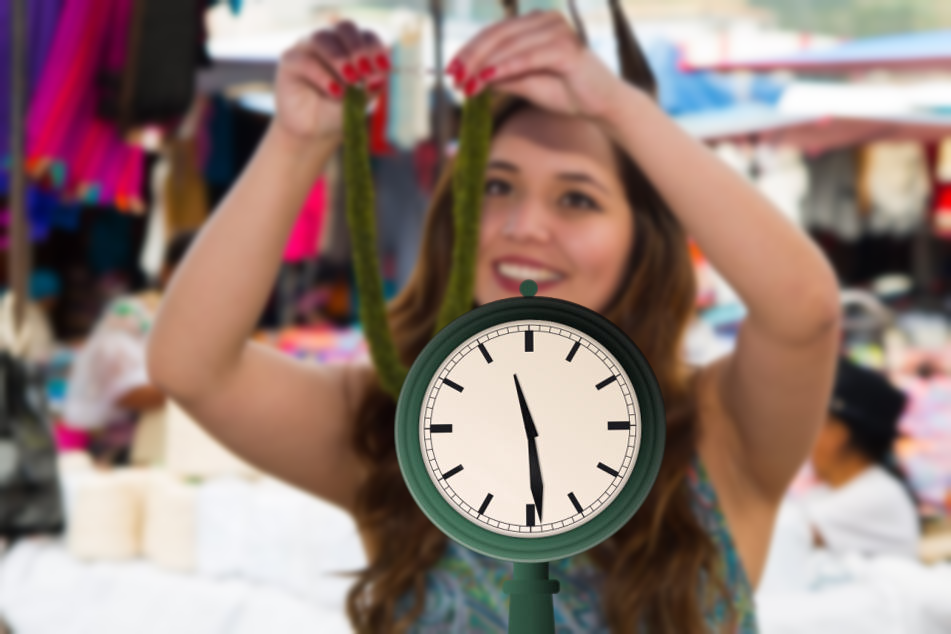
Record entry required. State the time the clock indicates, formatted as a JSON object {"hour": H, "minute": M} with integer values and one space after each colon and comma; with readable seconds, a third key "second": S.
{"hour": 11, "minute": 29}
